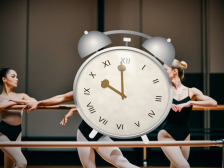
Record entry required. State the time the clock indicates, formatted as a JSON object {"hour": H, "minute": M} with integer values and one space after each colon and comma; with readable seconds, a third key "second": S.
{"hour": 9, "minute": 59}
